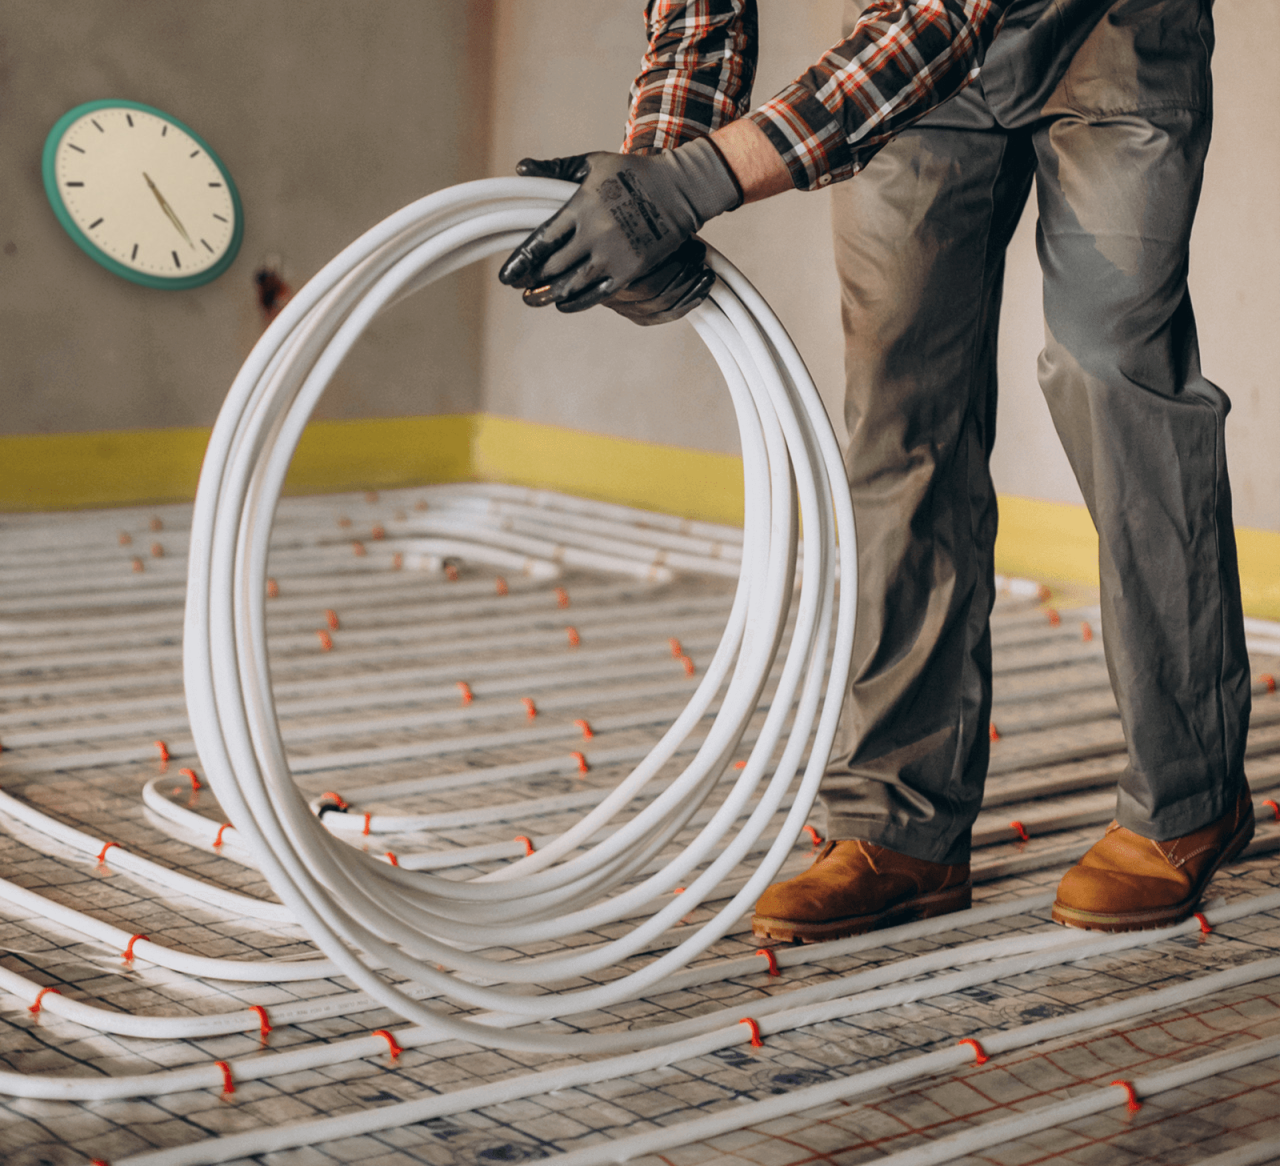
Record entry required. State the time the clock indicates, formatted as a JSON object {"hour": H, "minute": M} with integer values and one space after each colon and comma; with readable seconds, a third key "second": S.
{"hour": 5, "minute": 27}
